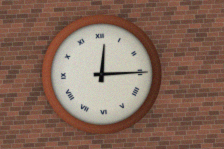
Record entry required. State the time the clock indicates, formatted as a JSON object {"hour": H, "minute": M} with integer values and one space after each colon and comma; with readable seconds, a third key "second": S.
{"hour": 12, "minute": 15}
